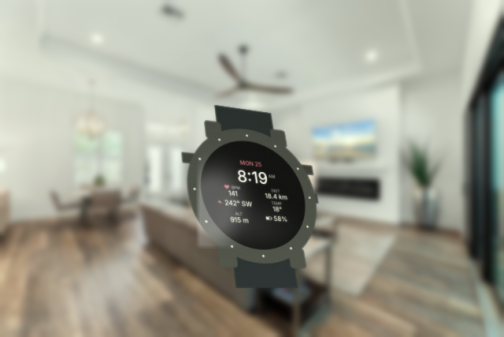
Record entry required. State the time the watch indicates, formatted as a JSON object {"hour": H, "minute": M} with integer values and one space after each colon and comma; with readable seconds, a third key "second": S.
{"hour": 8, "minute": 19}
